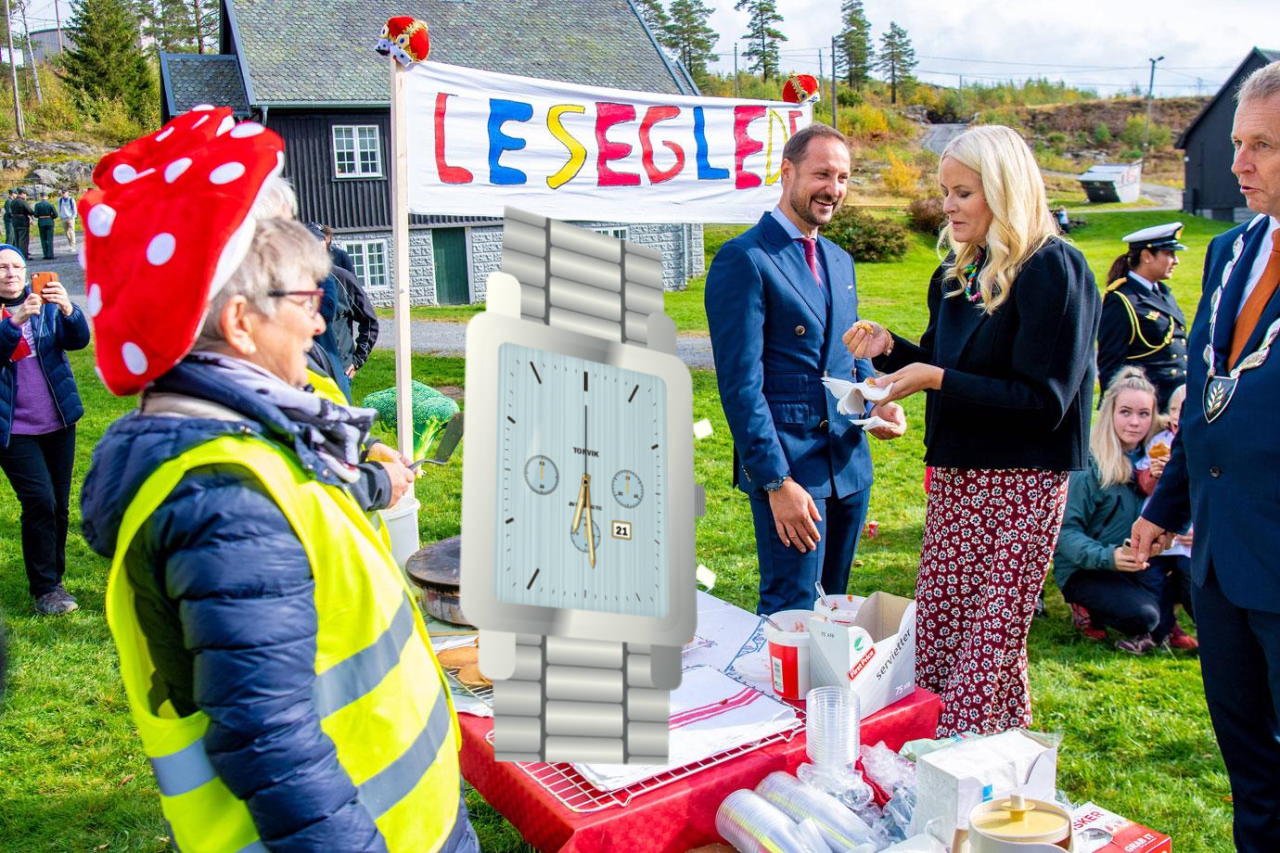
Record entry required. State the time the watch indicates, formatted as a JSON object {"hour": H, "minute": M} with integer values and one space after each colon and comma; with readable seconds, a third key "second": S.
{"hour": 6, "minute": 29}
